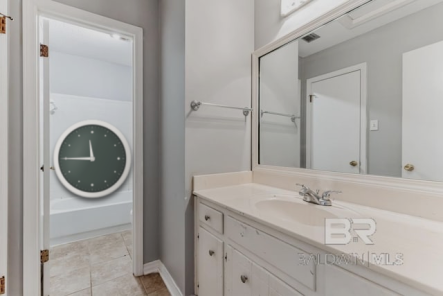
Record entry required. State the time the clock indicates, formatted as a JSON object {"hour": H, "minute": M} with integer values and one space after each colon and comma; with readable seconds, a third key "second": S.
{"hour": 11, "minute": 45}
